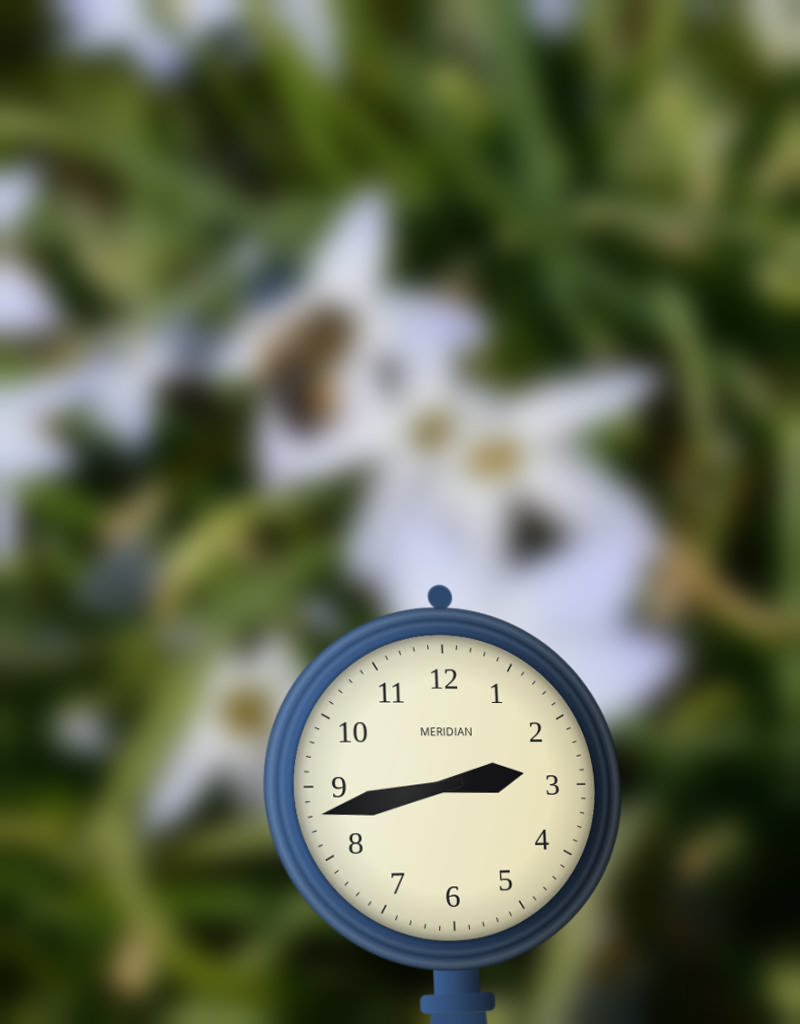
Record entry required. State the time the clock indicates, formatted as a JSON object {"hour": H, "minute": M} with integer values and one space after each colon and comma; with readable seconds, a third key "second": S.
{"hour": 2, "minute": 43}
